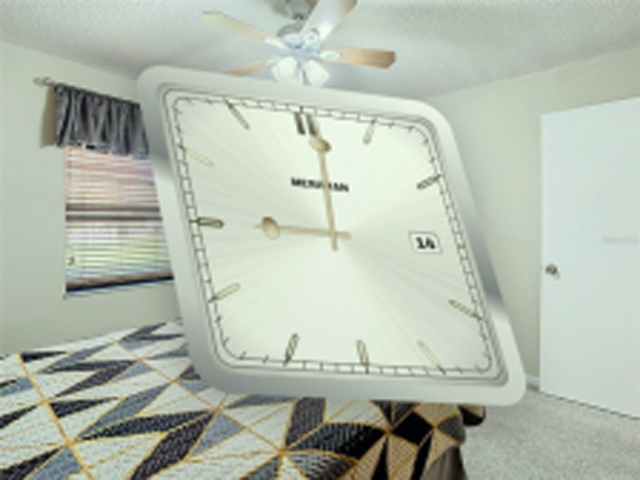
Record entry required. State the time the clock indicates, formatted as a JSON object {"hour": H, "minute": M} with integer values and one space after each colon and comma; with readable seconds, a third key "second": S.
{"hour": 9, "minute": 1}
